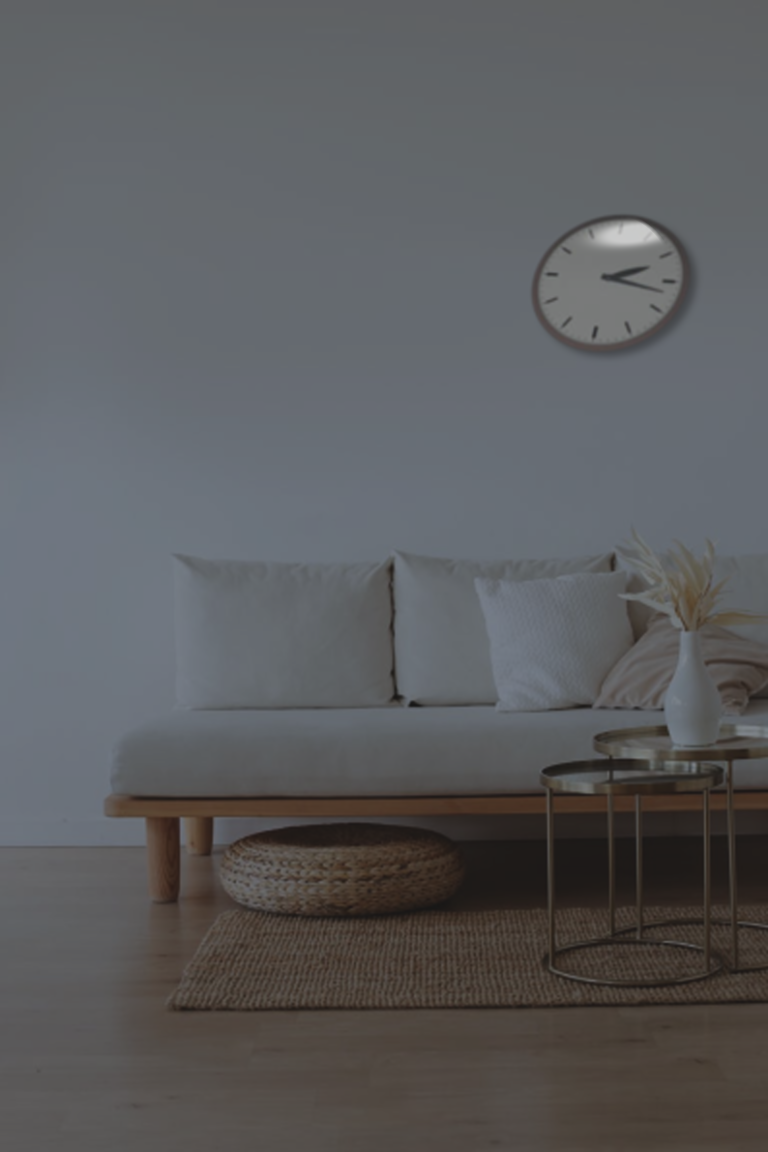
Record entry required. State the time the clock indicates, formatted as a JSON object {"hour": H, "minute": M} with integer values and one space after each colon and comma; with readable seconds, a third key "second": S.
{"hour": 2, "minute": 17}
